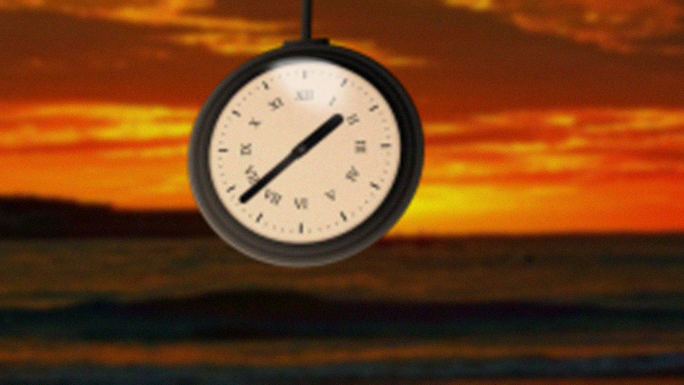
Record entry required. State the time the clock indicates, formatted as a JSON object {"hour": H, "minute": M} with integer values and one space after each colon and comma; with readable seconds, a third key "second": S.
{"hour": 1, "minute": 38}
